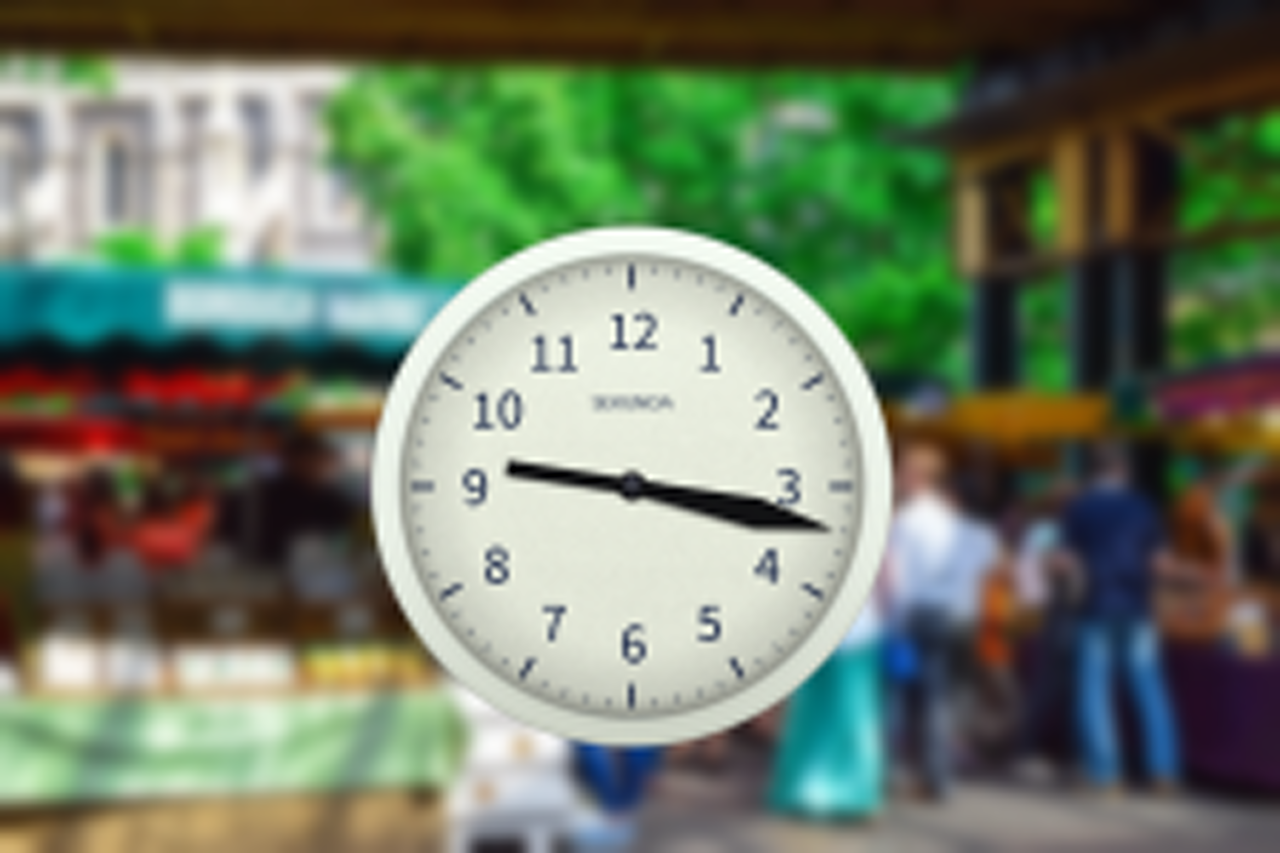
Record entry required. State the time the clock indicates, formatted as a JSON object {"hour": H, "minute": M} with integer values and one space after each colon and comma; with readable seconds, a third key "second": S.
{"hour": 9, "minute": 17}
